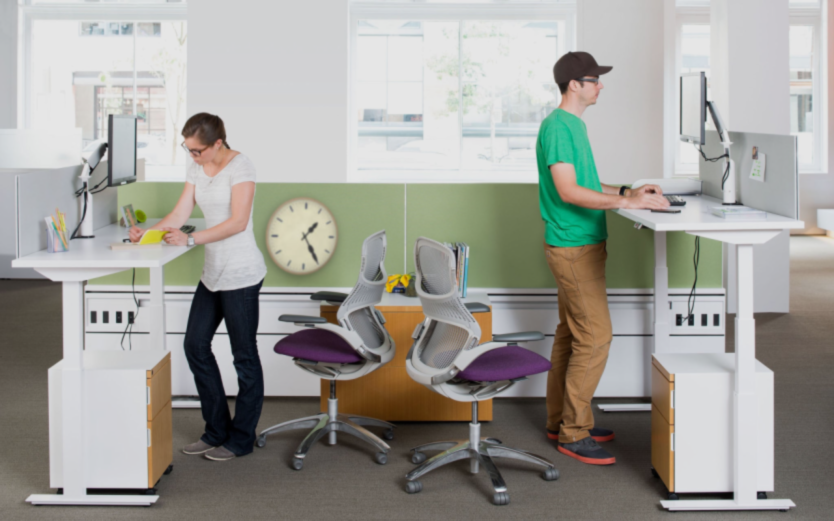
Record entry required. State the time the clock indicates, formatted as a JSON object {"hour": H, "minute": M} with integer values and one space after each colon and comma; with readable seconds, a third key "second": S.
{"hour": 1, "minute": 25}
